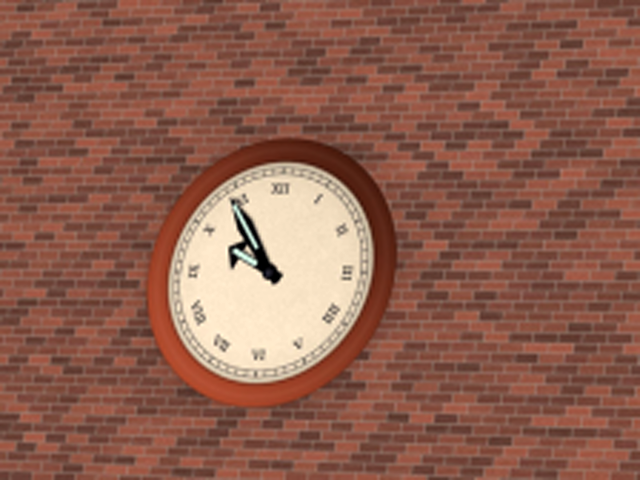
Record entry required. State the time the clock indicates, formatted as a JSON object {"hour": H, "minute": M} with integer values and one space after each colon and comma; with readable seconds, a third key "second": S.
{"hour": 9, "minute": 54}
